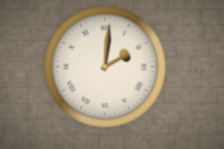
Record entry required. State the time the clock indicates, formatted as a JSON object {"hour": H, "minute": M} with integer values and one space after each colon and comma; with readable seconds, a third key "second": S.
{"hour": 2, "minute": 1}
